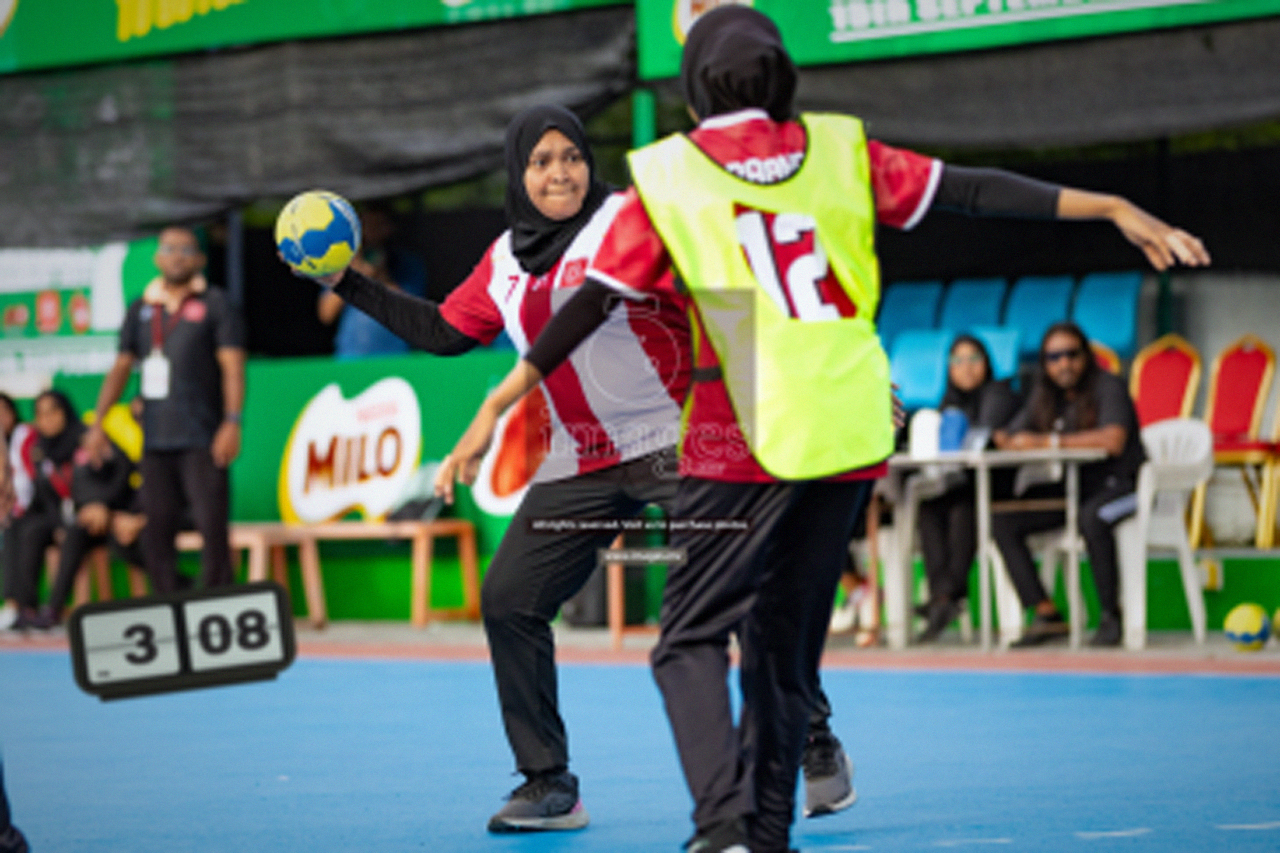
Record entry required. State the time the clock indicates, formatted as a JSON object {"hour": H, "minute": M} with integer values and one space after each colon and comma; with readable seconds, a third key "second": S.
{"hour": 3, "minute": 8}
